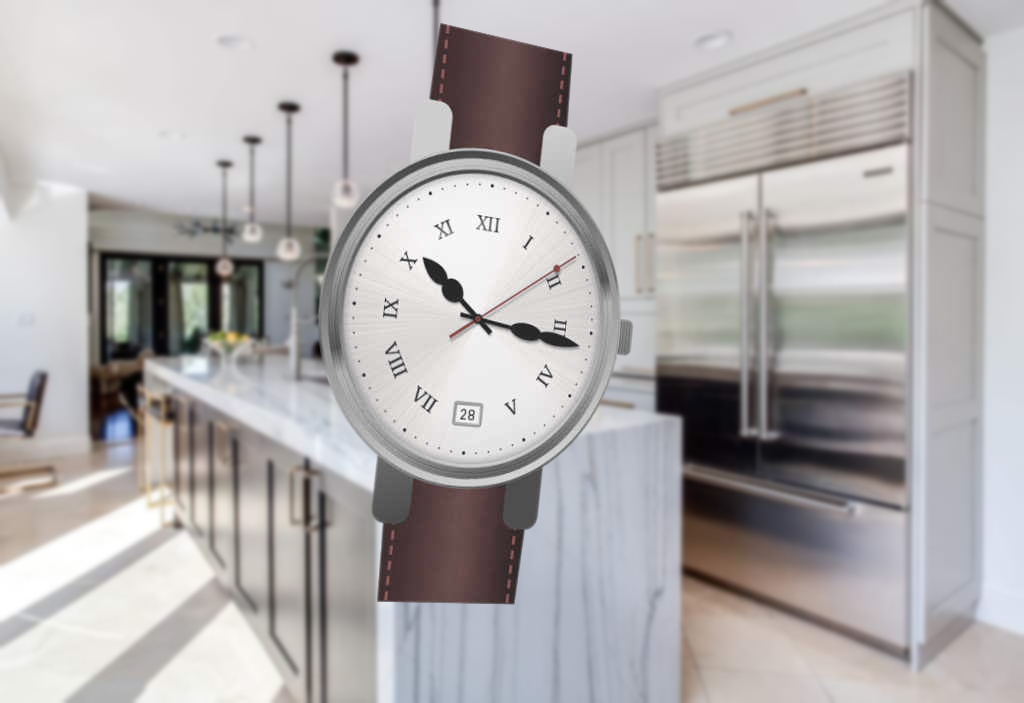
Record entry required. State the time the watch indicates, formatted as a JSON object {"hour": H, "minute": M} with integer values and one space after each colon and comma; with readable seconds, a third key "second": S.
{"hour": 10, "minute": 16, "second": 9}
